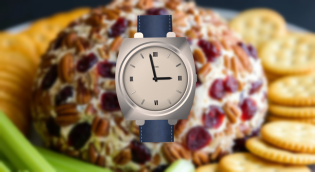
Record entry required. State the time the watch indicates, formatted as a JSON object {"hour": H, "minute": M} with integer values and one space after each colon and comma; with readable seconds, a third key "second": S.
{"hour": 2, "minute": 58}
